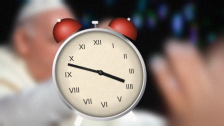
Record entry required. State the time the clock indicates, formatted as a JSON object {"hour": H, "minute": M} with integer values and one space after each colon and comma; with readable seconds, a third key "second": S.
{"hour": 3, "minute": 48}
